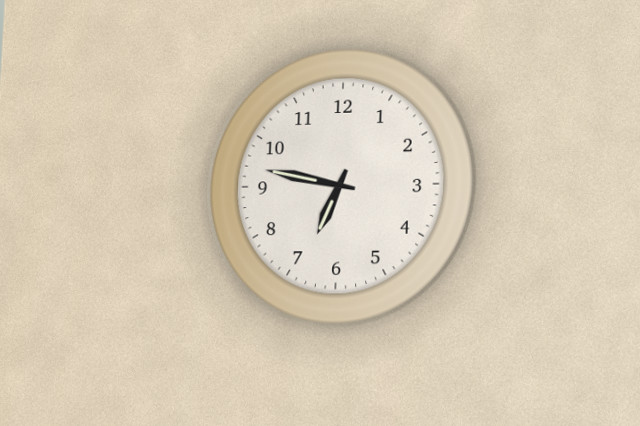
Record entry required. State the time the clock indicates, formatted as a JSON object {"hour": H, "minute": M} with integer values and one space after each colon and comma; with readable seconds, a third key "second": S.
{"hour": 6, "minute": 47}
